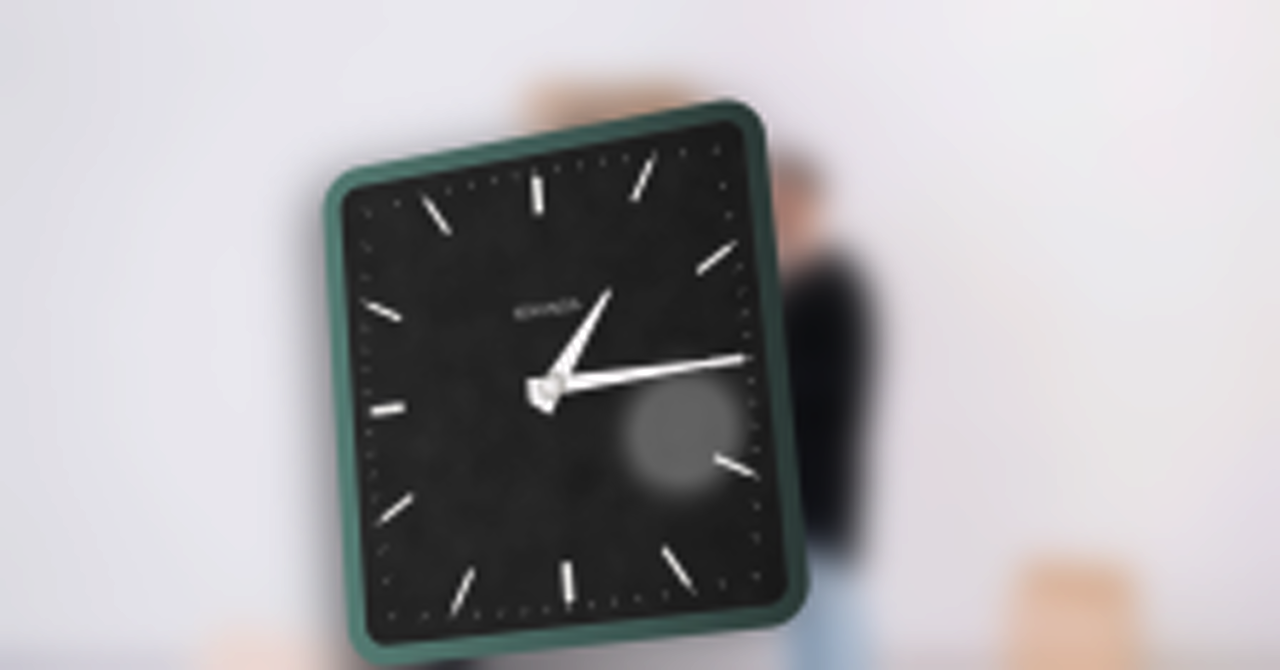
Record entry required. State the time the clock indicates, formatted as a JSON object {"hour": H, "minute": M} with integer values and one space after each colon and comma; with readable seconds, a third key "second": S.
{"hour": 1, "minute": 15}
